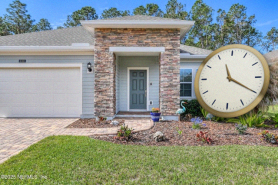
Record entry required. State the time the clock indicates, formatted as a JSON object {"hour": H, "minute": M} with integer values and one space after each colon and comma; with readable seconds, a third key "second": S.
{"hour": 11, "minute": 20}
